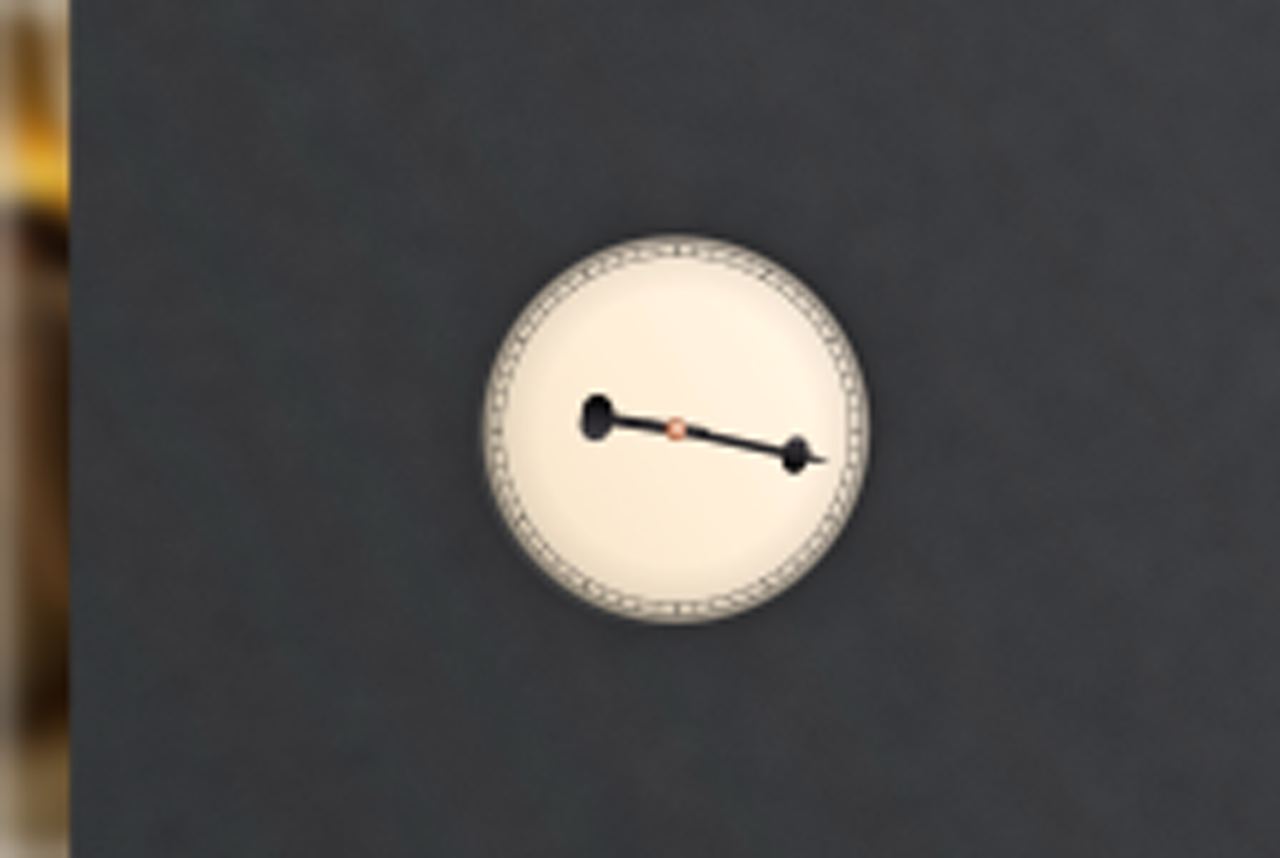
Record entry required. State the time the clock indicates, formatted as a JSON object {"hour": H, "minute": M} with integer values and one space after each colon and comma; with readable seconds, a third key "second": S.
{"hour": 9, "minute": 17}
